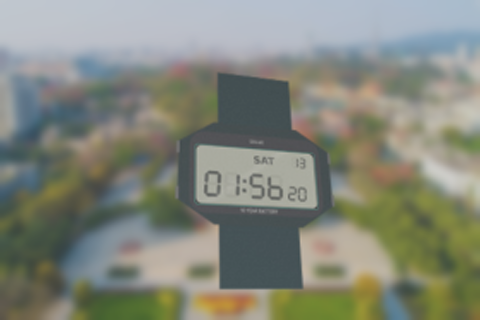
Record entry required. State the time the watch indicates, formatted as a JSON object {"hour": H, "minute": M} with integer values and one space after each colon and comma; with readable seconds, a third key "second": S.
{"hour": 1, "minute": 56, "second": 20}
